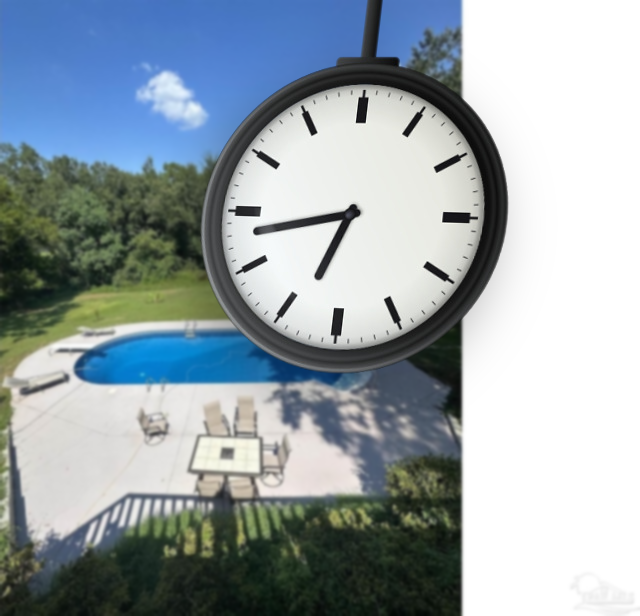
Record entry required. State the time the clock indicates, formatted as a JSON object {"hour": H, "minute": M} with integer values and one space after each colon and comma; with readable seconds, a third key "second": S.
{"hour": 6, "minute": 43}
